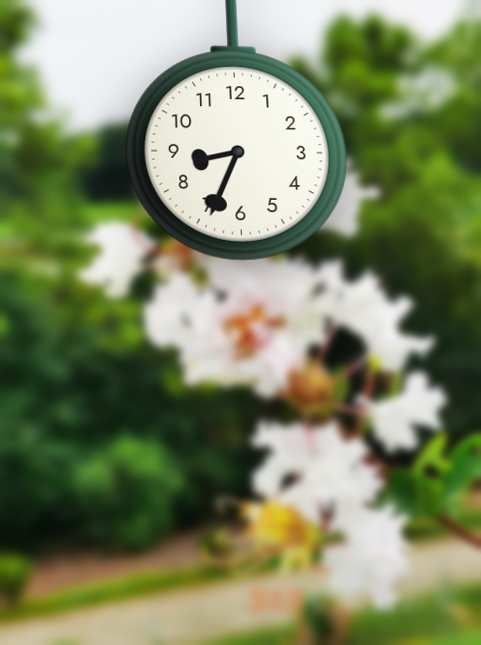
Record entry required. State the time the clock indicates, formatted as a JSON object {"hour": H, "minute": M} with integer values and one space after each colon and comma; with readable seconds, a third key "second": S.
{"hour": 8, "minute": 34}
